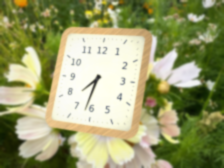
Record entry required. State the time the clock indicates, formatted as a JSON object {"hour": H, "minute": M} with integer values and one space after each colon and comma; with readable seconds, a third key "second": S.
{"hour": 7, "minute": 32}
